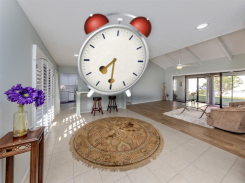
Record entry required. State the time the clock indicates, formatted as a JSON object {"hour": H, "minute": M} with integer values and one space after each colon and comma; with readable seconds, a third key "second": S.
{"hour": 7, "minute": 30}
